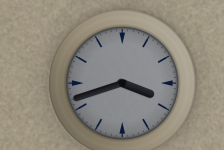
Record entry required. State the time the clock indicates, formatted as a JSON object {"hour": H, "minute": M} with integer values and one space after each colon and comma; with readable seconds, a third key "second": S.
{"hour": 3, "minute": 42}
